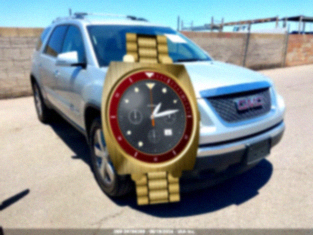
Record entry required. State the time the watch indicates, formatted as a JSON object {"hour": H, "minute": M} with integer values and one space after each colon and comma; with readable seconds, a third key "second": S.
{"hour": 1, "minute": 13}
